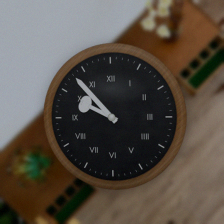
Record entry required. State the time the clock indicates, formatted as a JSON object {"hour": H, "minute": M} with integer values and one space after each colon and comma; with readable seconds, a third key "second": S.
{"hour": 9, "minute": 53}
